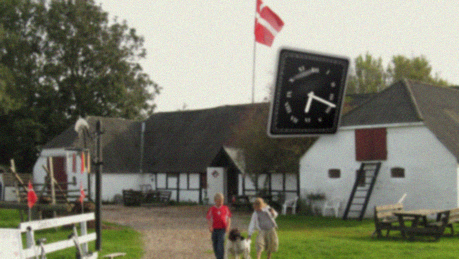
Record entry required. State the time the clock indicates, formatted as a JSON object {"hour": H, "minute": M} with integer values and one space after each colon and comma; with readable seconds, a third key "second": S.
{"hour": 6, "minute": 18}
